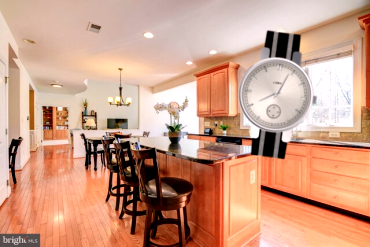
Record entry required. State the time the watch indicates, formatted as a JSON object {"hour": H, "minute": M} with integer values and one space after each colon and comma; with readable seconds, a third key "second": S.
{"hour": 8, "minute": 4}
